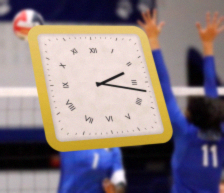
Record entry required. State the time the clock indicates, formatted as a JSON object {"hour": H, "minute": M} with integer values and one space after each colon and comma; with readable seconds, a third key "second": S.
{"hour": 2, "minute": 17}
